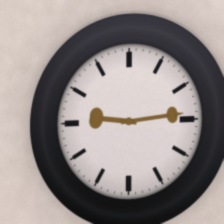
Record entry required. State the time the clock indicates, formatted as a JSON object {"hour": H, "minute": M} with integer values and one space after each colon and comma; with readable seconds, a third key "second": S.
{"hour": 9, "minute": 14}
